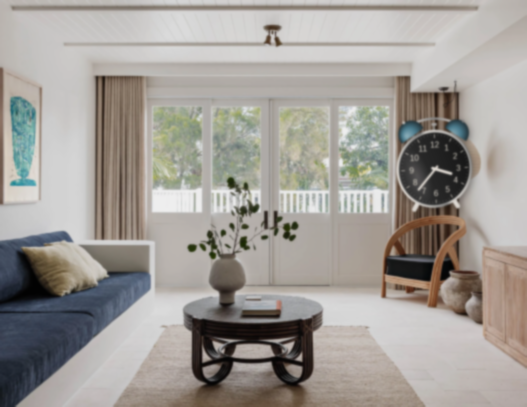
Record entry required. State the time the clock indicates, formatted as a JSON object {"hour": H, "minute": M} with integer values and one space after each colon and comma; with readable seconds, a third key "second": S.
{"hour": 3, "minute": 37}
